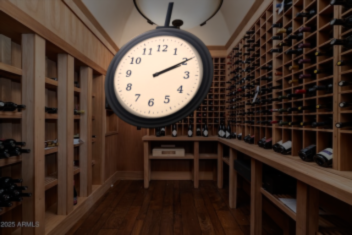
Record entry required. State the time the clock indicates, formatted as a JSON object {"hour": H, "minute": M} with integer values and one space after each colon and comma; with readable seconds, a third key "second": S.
{"hour": 2, "minute": 10}
